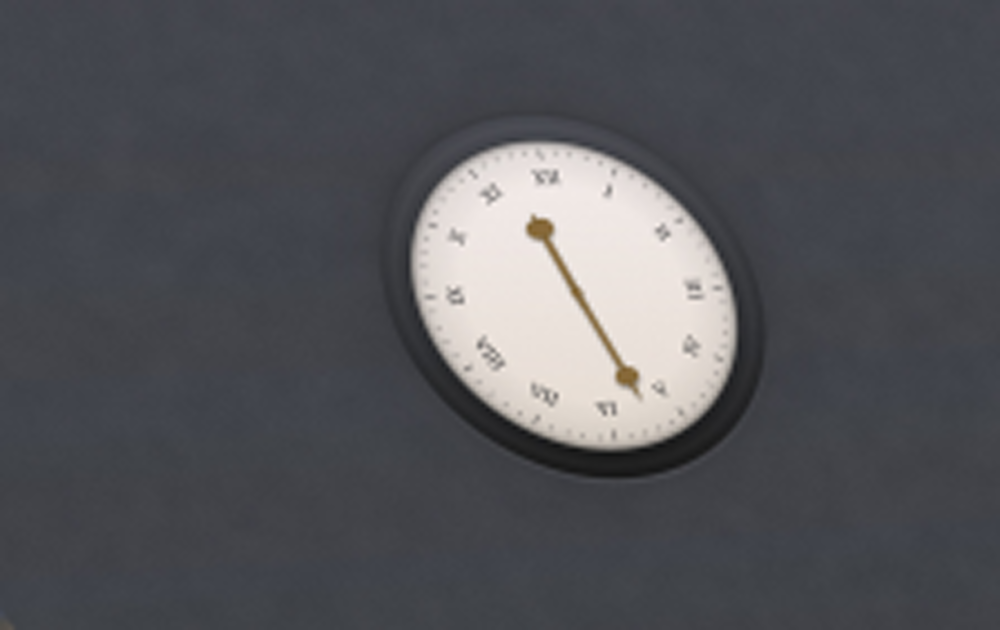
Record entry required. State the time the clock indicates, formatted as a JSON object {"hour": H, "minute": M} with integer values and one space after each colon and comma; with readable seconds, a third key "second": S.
{"hour": 11, "minute": 27}
